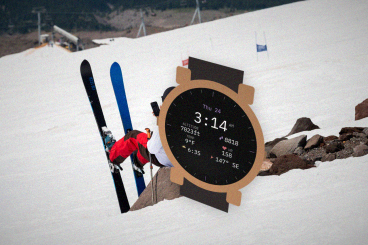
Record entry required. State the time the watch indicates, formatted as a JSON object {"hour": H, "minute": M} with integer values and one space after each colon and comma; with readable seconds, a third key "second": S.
{"hour": 3, "minute": 14}
